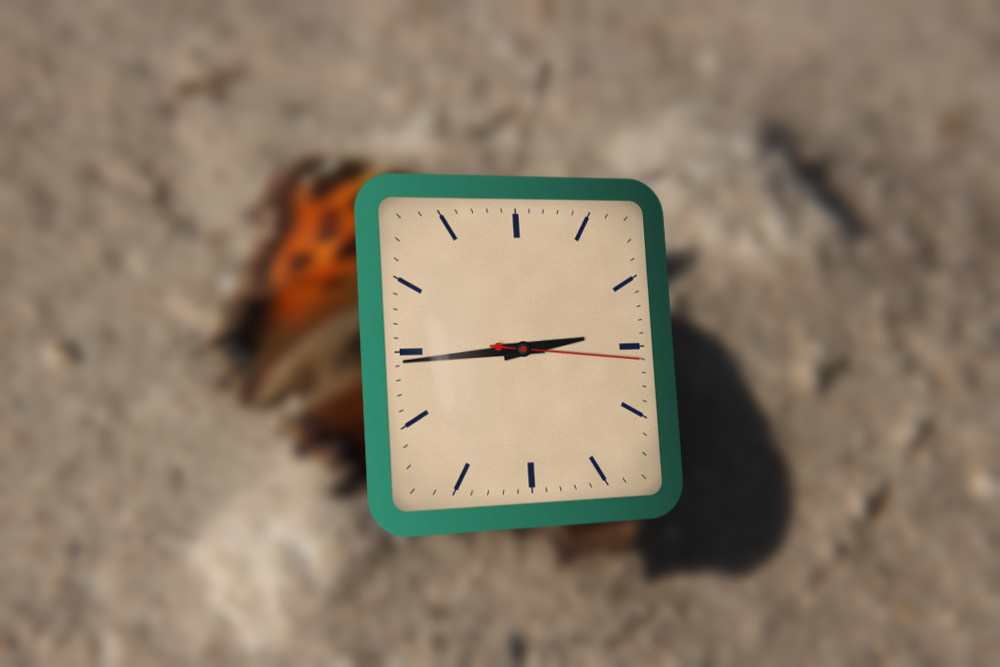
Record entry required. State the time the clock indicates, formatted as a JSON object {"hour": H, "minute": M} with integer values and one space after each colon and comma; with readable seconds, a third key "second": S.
{"hour": 2, "minute": 44, "second": 16}
